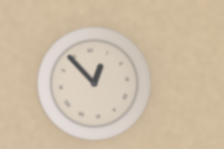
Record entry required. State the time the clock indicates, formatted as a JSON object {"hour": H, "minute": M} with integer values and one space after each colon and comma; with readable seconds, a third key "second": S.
{"hour": 12, "minute": 54}
